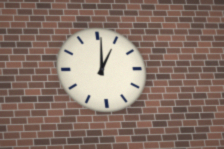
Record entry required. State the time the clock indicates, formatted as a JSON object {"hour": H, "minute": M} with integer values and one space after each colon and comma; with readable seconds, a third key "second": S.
{"hour": 1, "minute": 1}
